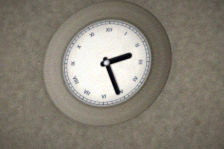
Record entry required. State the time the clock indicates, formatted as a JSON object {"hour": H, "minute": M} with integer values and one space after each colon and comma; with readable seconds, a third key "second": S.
{"hour": 2, "minute": 26}
